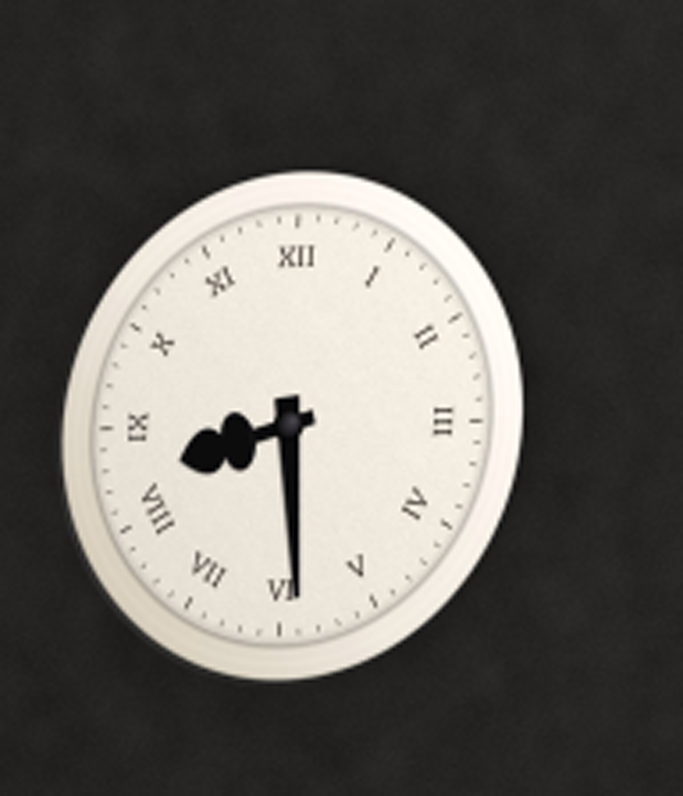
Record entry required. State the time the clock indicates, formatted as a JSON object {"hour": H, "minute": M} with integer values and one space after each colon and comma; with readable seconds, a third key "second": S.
{"hour": 8, "minute": 29}
